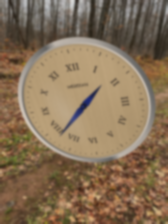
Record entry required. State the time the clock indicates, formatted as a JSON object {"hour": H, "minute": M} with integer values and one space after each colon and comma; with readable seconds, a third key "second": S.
{"hour": 1, "minute": 38}
